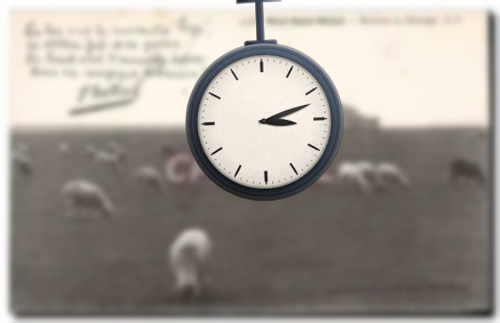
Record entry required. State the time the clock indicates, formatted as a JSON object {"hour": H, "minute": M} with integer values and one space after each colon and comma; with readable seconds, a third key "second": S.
{"hour": 3, "minute": 12}
